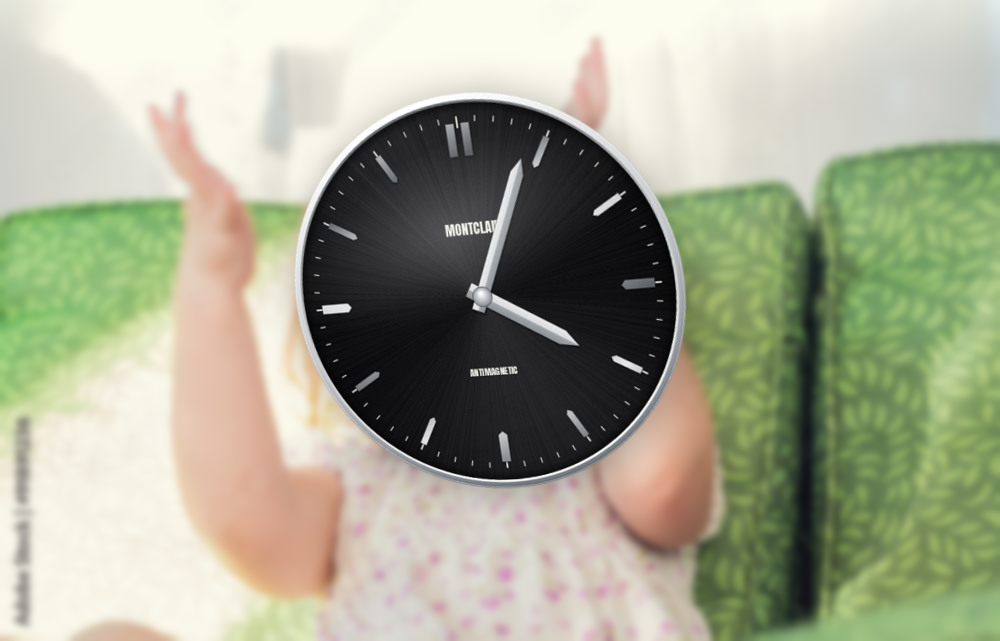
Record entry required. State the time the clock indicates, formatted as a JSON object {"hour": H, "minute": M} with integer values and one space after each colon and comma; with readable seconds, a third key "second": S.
{"hour": 4, "minute": 4}
